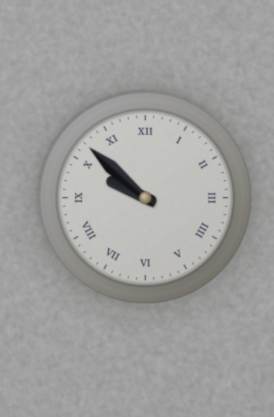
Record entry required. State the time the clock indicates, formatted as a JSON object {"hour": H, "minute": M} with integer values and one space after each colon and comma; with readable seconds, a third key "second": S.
{"hour": 9, "minute": 52}
